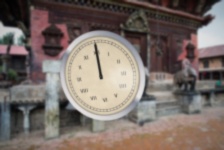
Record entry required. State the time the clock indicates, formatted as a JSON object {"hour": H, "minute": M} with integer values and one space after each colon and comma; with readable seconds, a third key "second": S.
{"hour": 12, "minute": 0}
